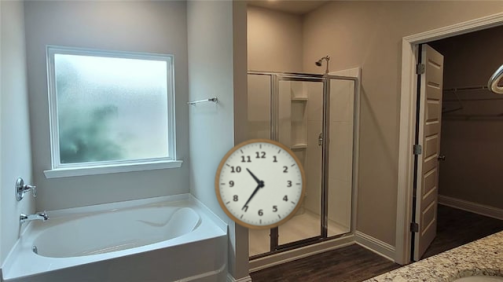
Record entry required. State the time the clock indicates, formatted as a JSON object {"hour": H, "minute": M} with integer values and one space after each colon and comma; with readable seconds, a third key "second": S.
{"hour": 10, "minute": 36}
